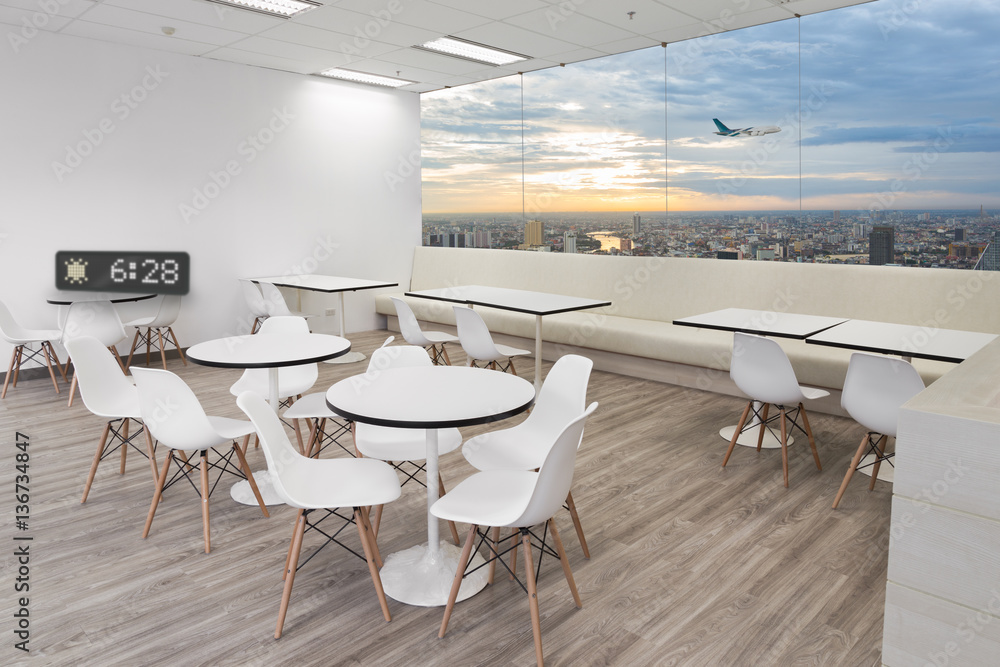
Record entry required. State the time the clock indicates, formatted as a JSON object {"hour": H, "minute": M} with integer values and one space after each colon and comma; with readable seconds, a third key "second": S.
{"hour": 6, "minute": 28}
